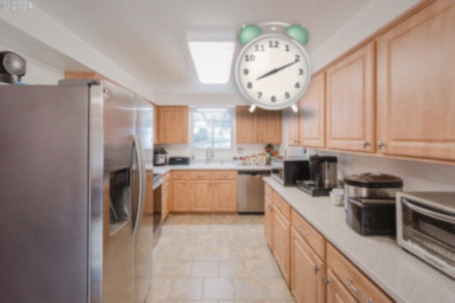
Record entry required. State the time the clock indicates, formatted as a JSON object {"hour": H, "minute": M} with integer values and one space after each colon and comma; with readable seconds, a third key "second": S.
{"hour": 8, "minute": 11}
